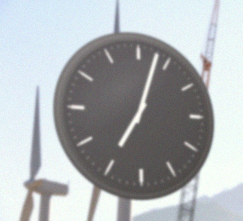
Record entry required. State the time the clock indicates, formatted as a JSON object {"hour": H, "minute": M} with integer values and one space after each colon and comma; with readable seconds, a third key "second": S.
{"hour": 7, "minute": 3}
